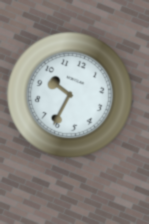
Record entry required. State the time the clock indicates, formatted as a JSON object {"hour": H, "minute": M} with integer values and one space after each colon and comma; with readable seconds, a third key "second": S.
{"hour": 9, "minute": 31}
